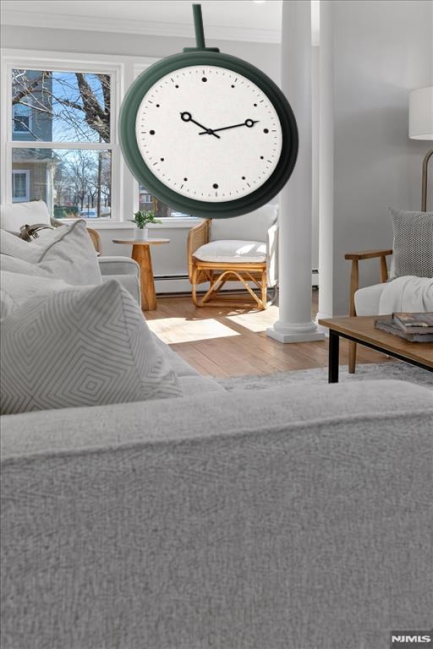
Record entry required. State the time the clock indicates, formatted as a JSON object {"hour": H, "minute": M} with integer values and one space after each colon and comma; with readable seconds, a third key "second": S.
{"hour": 10, "minute": 13}
